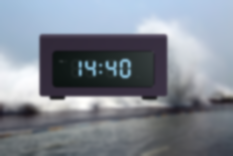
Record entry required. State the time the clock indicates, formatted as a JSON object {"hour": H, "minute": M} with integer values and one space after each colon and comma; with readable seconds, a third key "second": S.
{"hour": 14, "minute": 40}
